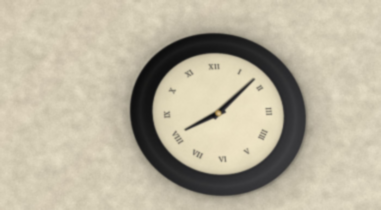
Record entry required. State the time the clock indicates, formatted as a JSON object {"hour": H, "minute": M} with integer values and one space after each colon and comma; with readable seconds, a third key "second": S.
{"hour": 8, "minute": 8}
